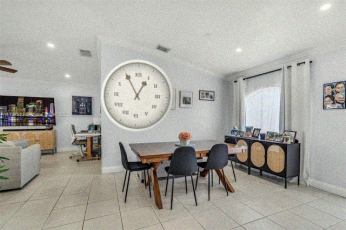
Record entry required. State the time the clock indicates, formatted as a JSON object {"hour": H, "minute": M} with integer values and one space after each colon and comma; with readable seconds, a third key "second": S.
{"hour": 12, "minute": 55}
